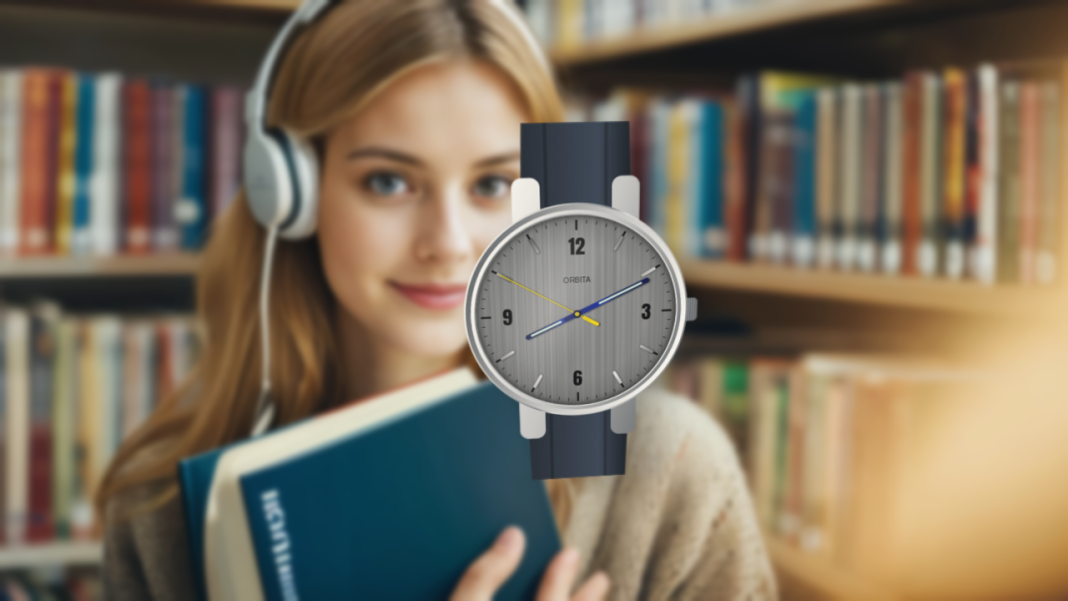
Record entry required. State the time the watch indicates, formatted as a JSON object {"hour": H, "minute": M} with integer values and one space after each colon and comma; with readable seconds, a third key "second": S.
{"hour": 8, "minute": 10, "second": 50}
